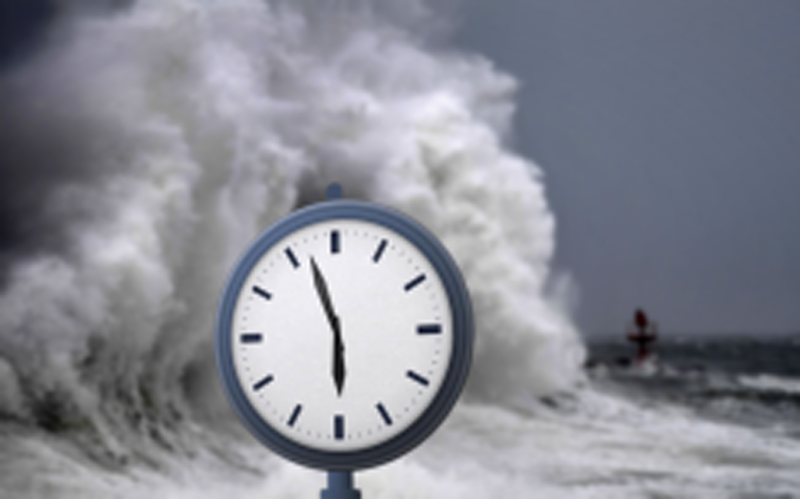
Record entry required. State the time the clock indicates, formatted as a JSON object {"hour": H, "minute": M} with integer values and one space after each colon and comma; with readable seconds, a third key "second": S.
{"hour": 5, "minute": 57}
